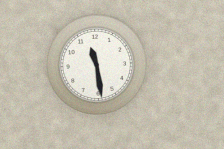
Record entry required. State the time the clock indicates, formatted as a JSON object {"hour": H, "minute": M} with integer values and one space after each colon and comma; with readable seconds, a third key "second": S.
{"hour": 11, "minute": 29}
